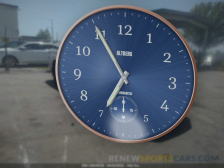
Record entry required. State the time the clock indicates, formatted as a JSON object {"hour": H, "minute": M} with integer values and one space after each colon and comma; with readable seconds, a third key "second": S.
{"hour": 6, "minute": 55}
